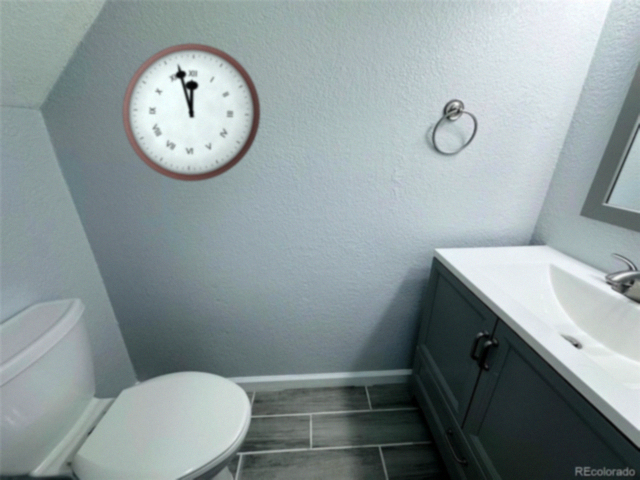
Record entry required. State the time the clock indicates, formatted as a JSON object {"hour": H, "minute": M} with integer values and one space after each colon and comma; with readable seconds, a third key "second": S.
{"hour": 11, "minute": 57}
